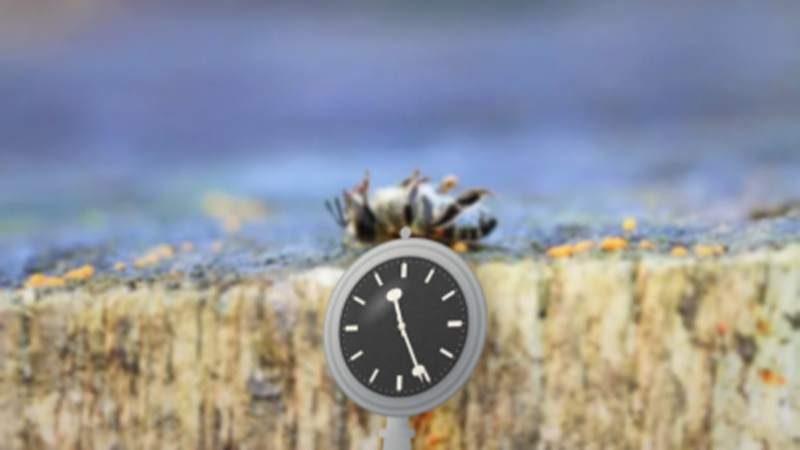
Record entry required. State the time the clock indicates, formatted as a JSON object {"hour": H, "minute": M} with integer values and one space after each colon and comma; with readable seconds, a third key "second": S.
{"hour": 11, "minute": 26}
